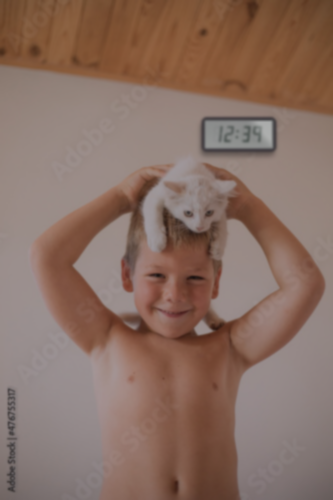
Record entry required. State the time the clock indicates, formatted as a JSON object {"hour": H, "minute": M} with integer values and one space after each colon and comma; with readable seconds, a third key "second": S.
{"hour": 12, "minute": 39}
